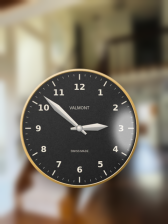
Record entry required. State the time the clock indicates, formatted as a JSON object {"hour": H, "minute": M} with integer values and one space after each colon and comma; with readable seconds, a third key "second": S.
{"hour": 2, "minute": 52}
